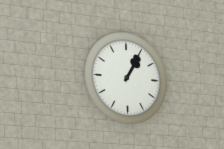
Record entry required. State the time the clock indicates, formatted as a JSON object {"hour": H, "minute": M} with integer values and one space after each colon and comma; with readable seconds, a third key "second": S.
{"hour": 1, "minute": 5}
